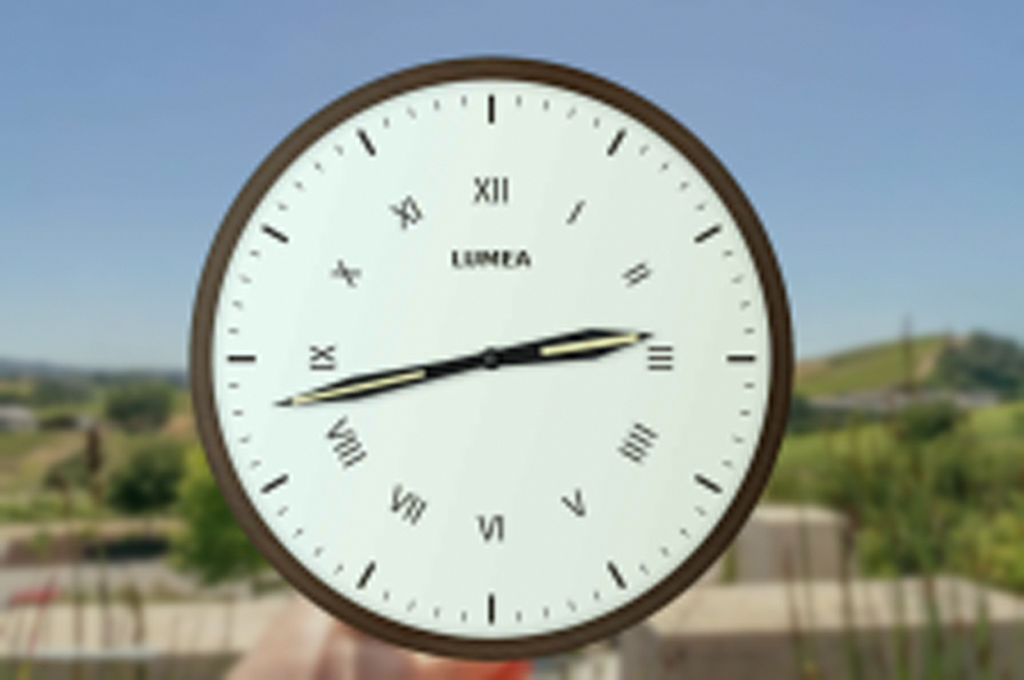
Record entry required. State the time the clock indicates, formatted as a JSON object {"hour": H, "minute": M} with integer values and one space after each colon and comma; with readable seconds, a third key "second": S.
{"hour": 2, "minute": 43}
